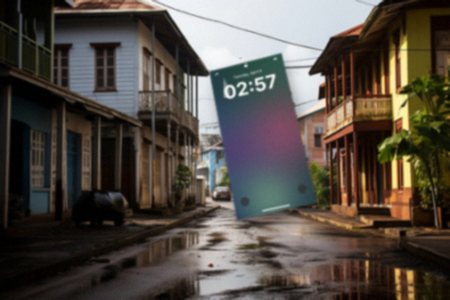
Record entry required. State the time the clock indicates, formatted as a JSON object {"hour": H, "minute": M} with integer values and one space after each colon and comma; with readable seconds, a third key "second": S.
{"hour": 2, "minute": 57}
